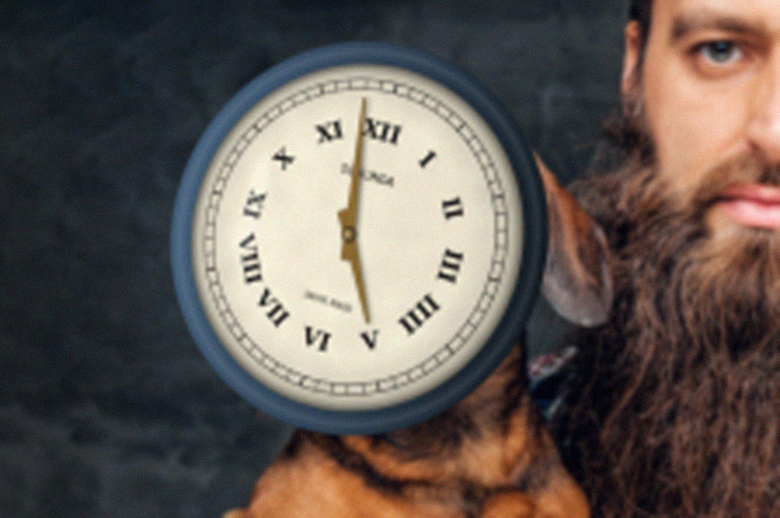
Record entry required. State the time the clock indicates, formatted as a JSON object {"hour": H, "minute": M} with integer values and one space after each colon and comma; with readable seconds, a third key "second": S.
{"hour": 4, "minute": 58}
